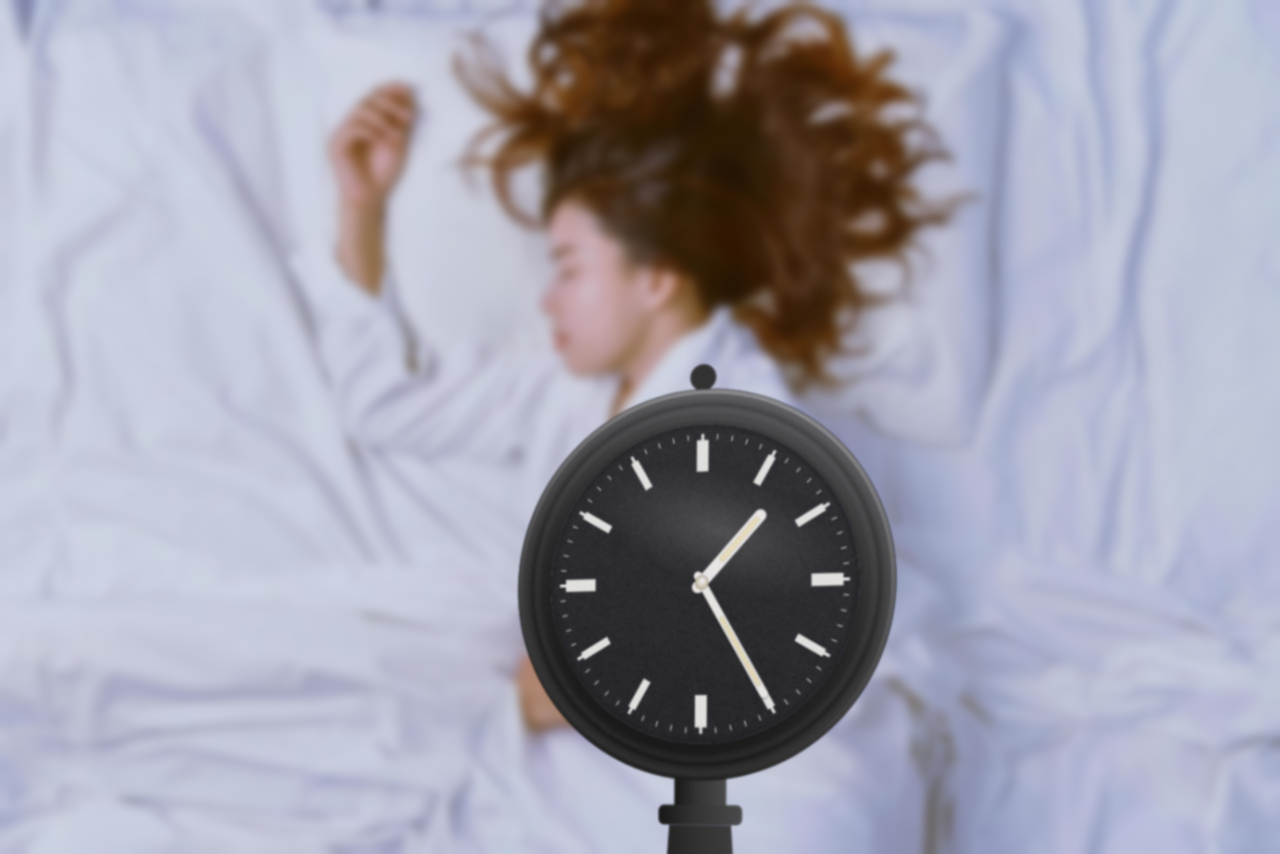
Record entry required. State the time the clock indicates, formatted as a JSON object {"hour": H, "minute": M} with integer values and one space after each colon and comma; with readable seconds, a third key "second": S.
{"hour": 1, "minute": 25}
